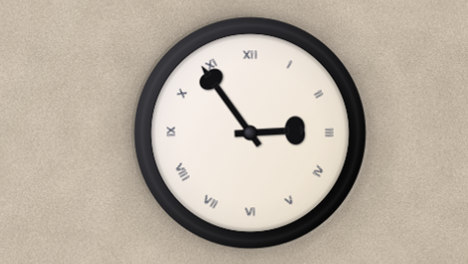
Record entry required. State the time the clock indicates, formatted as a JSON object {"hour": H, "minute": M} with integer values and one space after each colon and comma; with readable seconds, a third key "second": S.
{"hour": 2, "minute": 54}
